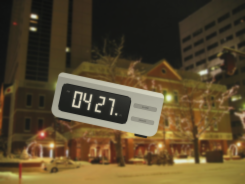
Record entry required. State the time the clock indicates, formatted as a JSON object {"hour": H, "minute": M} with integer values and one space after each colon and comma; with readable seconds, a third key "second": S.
{"hour": 4, "minute": 27}
